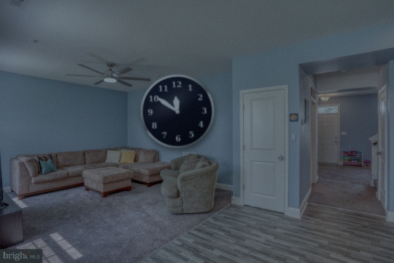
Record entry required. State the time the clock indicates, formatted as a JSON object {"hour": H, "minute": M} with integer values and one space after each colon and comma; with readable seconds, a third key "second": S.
{"hour": 11, "minute": 51}
